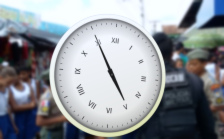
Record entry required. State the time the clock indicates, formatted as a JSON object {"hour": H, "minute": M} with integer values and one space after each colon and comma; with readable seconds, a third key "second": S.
{"hour": 4, "minute": 55}
